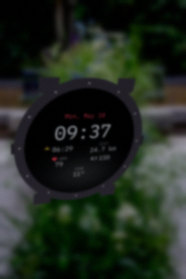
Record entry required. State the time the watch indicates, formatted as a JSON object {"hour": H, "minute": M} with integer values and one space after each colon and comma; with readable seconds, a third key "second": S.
{"hour": 9, "minute": 37}
